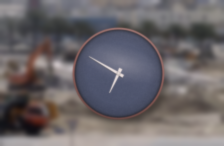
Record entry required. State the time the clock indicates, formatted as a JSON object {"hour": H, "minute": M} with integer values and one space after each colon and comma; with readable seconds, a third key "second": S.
{"hour": 6, "minute": 50}
